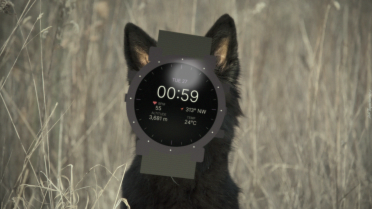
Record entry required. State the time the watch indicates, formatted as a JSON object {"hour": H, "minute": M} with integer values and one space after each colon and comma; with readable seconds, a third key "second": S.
{"hour": 0, "minute": 59}
